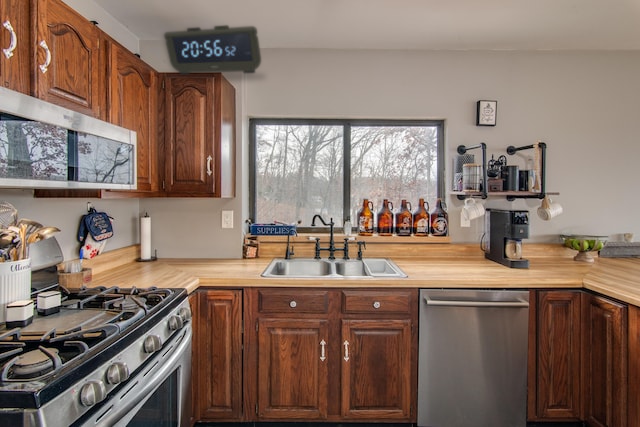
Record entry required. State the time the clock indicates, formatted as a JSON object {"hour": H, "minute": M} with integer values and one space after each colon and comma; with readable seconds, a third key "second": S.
{"hour": 20, "minute": 56}
